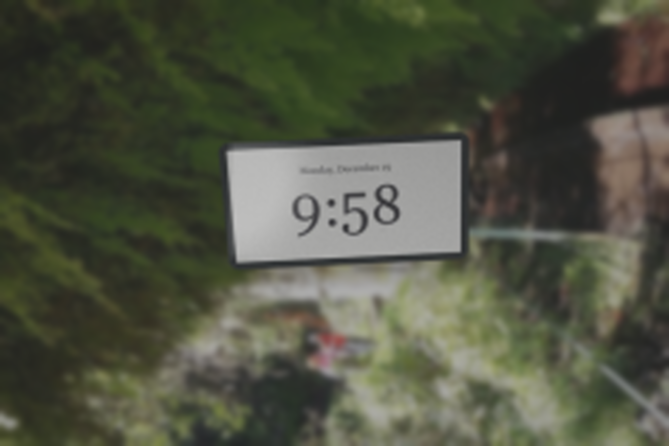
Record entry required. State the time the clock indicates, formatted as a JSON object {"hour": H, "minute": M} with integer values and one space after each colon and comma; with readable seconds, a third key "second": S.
{"hour": 9, "minute": 58}
